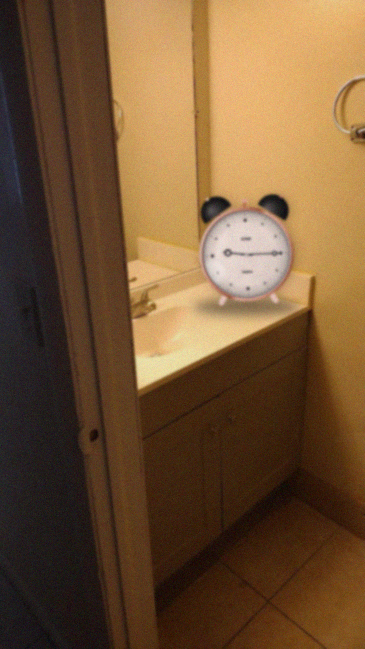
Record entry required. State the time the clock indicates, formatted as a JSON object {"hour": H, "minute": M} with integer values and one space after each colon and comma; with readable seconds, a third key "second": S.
{"hour": 9, "minute": 15}
